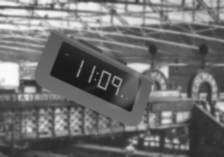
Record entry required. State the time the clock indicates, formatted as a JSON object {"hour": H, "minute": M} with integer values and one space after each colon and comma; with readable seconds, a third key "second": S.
{"hour": 11, "minute": 9}
